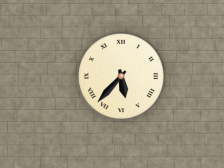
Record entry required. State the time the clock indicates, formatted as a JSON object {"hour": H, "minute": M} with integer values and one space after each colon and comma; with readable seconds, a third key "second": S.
{"hour": 5, "minute": 37}
